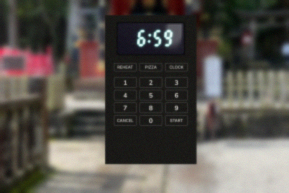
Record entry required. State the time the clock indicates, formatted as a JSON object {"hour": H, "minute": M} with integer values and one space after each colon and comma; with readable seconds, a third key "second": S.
{"hour": 6, "minute": 59}
